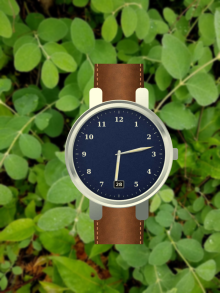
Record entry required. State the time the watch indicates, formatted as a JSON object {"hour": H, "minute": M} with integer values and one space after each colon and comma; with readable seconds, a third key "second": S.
{"hour": 6, "minute": 13}
